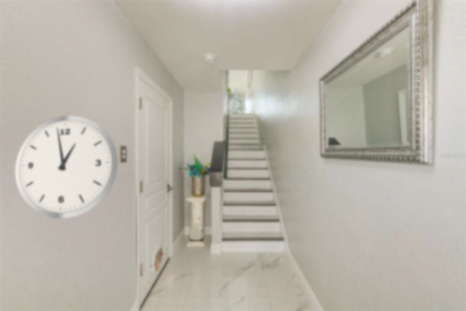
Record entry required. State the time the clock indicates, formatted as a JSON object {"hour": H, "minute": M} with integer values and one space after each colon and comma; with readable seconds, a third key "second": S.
{"hour": 12, "minute": 58}
